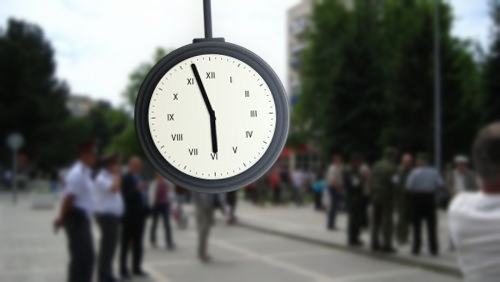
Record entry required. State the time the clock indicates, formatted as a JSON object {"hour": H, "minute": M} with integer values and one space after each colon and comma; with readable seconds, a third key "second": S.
{"hour": 5, "minute": 57}
